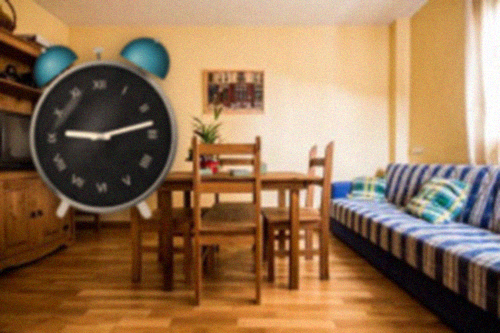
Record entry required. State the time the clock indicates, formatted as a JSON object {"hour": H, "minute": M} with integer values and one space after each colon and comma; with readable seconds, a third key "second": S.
{"hour": 9, "minute": 13}
